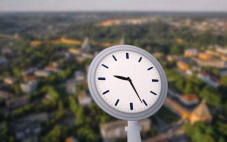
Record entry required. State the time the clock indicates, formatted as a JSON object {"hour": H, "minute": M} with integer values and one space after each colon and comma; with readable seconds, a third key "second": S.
{"hour": 9, "minute": 26}
